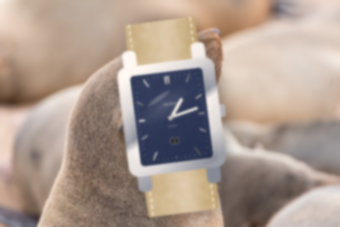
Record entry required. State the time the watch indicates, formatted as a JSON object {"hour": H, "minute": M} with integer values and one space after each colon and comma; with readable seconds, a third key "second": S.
{"hour": 1, "minute": 13}
